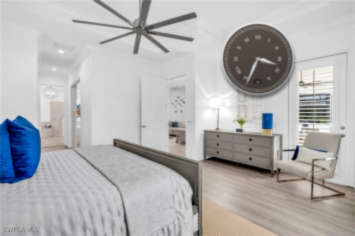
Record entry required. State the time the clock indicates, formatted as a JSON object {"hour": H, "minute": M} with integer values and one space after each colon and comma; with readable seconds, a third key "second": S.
{"hour": 3, "minute": 34}
